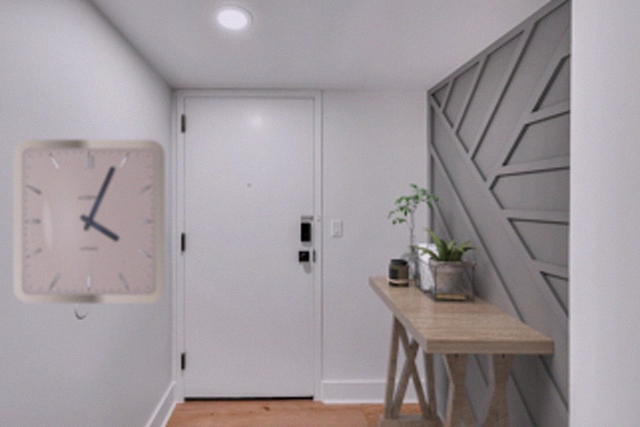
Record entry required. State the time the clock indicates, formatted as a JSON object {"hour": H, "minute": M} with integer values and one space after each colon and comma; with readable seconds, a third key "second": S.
{"hour": 4, "minute": 4}
